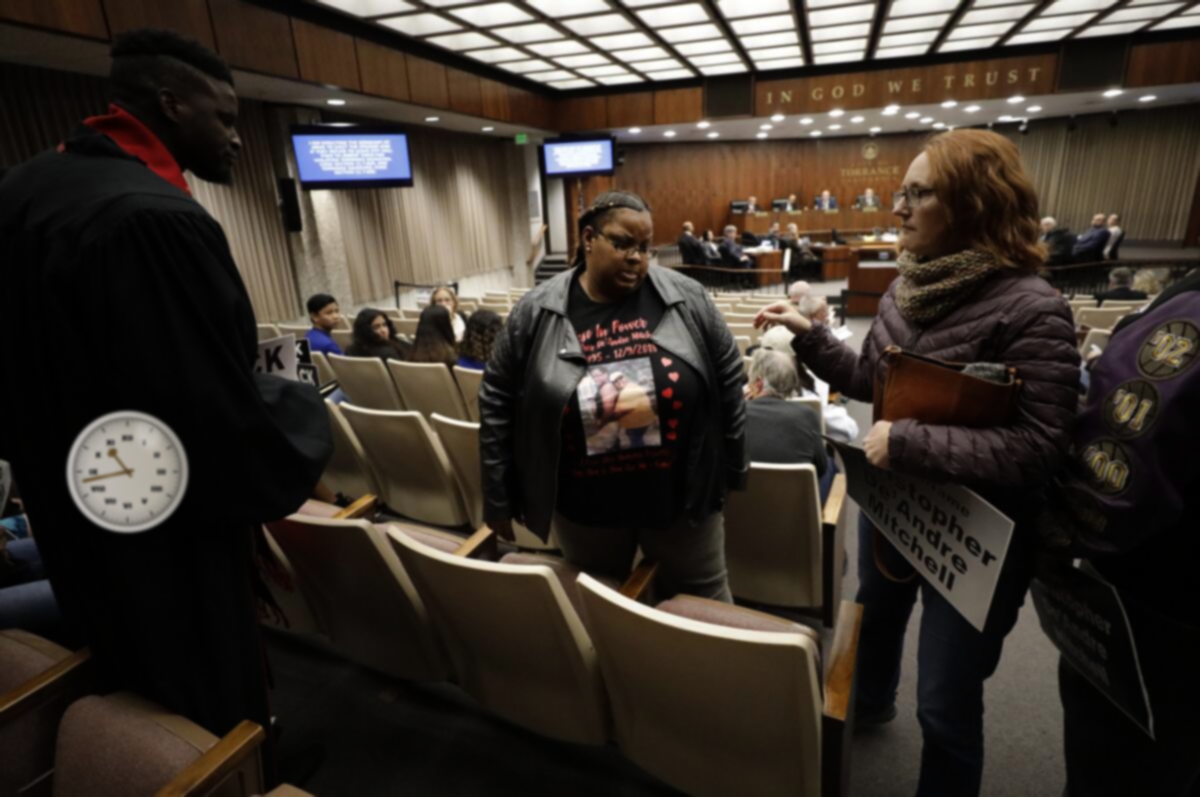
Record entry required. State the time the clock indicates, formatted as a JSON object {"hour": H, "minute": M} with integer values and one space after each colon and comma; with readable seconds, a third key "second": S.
{"hour": 10, "minute": 43}
